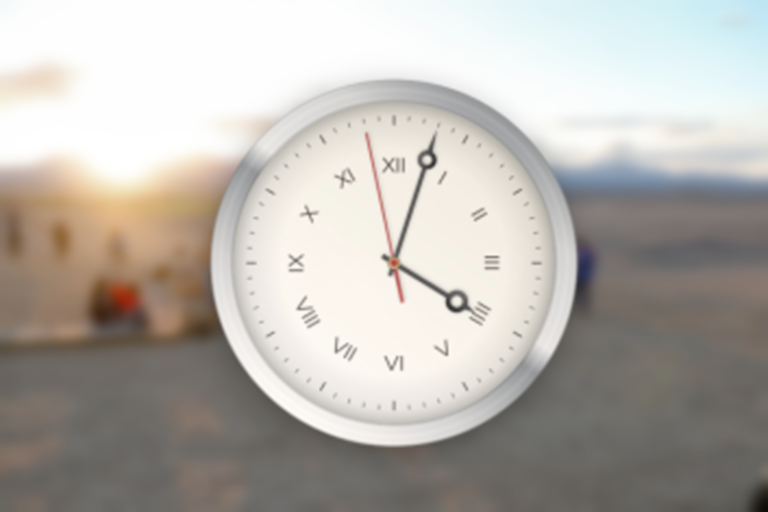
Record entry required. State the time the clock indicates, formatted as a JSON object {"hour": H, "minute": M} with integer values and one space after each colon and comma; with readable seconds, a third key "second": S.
{"hour": 4, "minute": 2, "second": 58}
